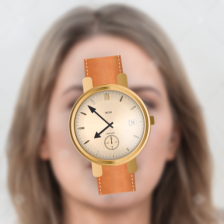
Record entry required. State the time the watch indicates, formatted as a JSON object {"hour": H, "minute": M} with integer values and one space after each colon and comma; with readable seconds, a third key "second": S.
{"hour": 7, "minute": 53}
